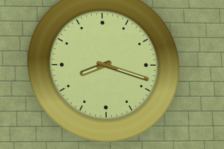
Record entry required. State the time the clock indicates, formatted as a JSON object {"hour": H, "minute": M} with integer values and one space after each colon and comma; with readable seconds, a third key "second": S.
{"hour": 8, "minute": 18}
